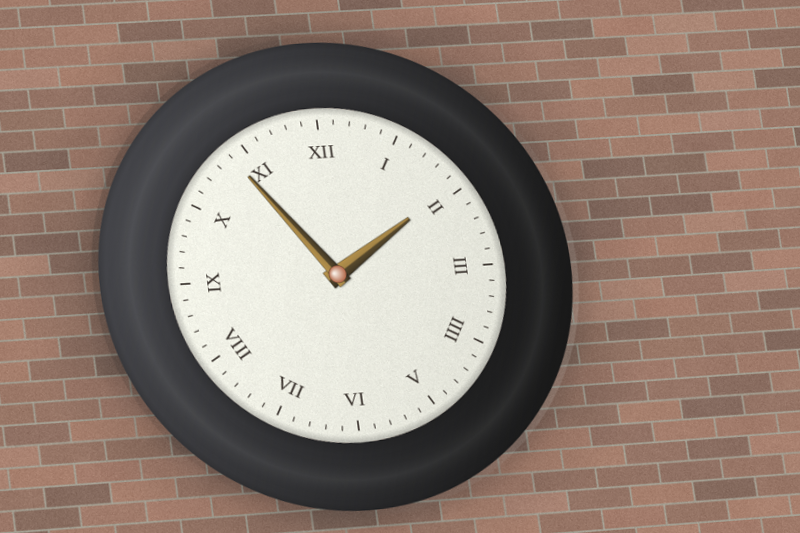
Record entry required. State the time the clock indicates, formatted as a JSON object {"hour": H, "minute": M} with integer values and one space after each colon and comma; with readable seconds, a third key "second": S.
{"hour": 1, "minute": 54}
